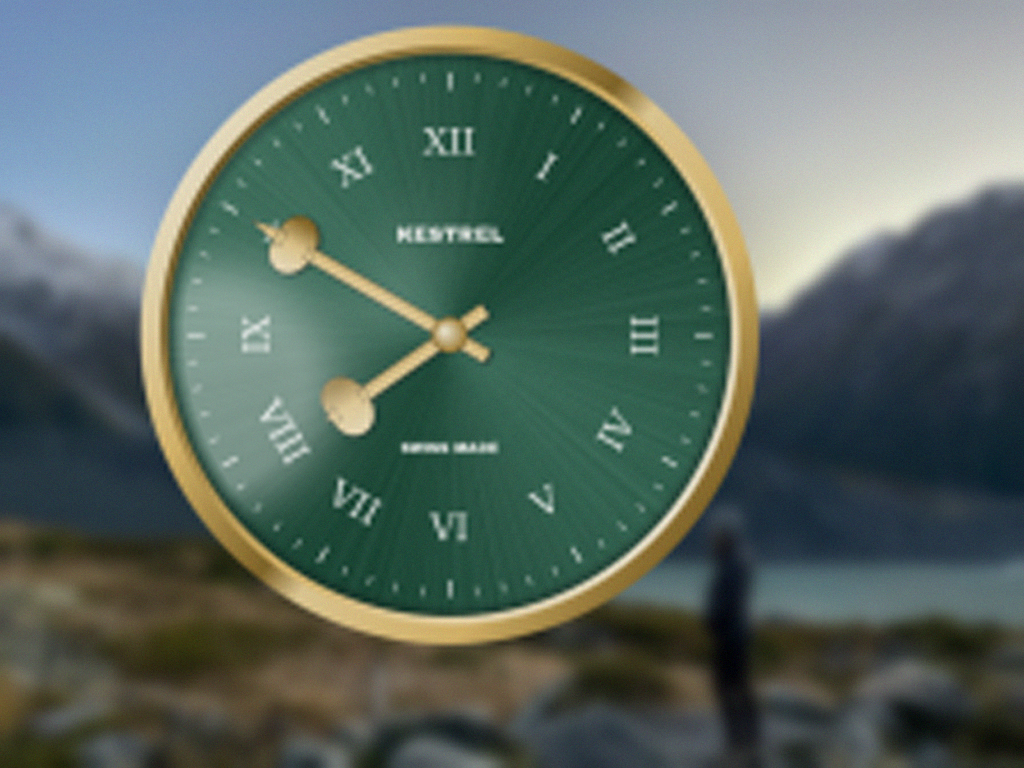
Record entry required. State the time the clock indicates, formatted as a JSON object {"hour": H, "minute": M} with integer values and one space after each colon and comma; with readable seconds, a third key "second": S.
{"hour": 7, "minute": 50}
